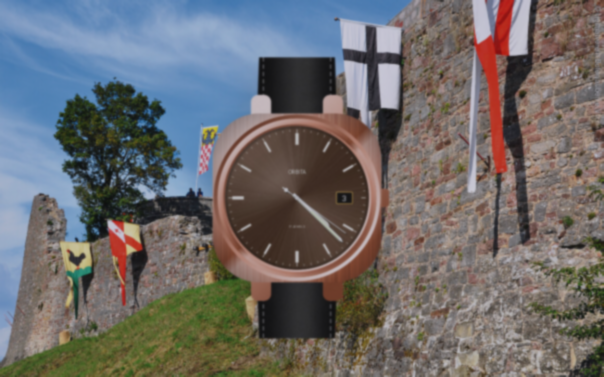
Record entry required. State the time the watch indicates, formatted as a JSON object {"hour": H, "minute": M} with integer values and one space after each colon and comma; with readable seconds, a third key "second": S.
{"hour": 4, "minute": 22, "second": 21}
